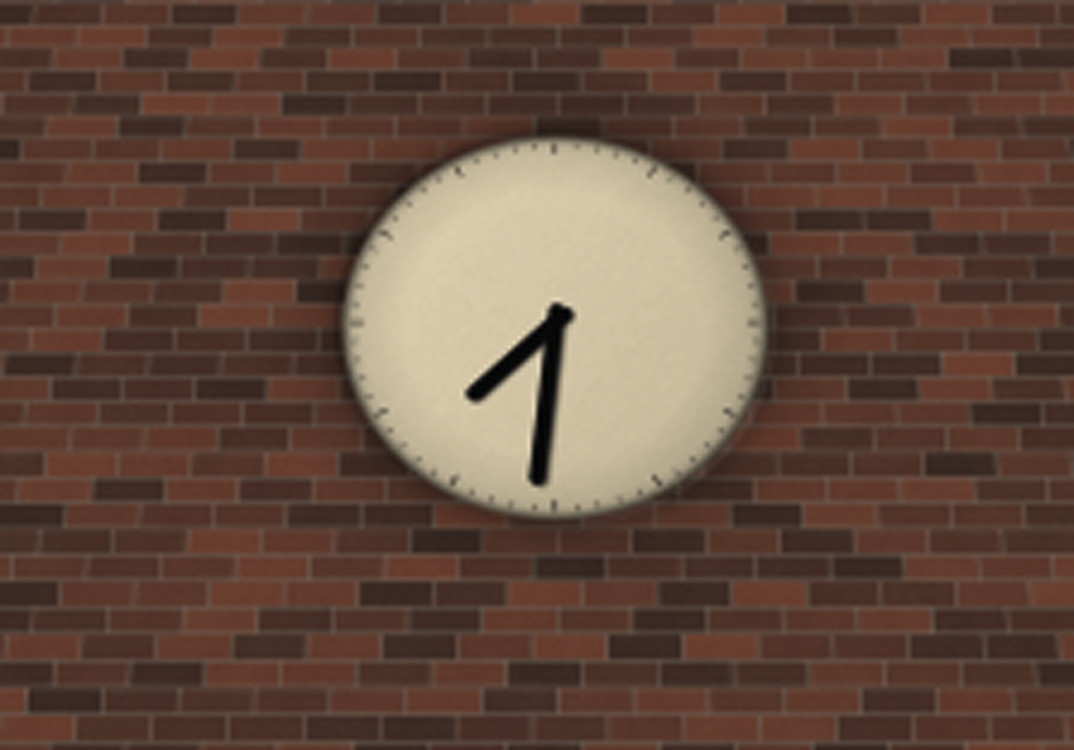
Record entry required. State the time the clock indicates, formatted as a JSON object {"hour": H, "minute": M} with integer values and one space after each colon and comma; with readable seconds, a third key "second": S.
{"hour": 7, "minute": 31}
